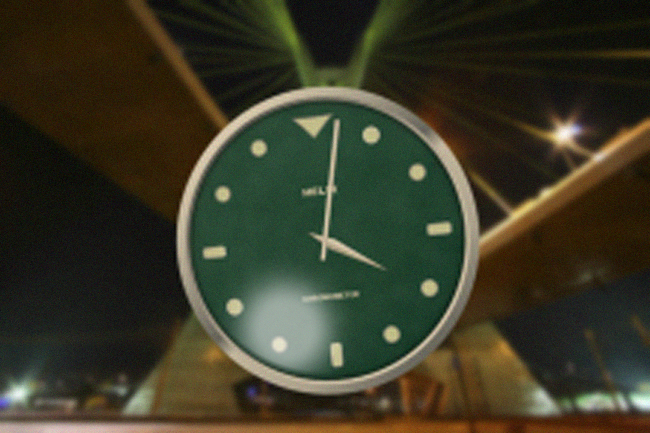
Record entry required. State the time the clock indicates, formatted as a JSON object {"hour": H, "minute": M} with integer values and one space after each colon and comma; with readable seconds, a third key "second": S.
{"hour": 4, "minute": 2}
